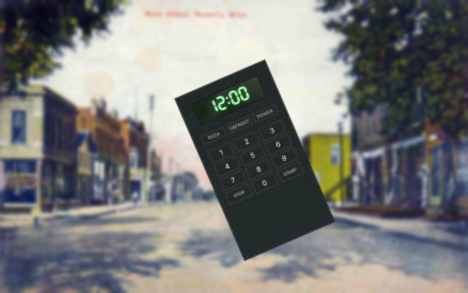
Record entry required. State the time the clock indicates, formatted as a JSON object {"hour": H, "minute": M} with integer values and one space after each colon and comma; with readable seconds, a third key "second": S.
{"hour": 12, "minute": 0}
